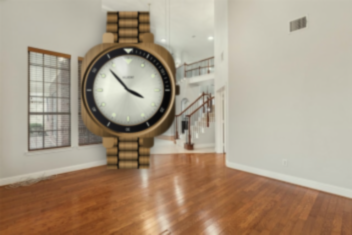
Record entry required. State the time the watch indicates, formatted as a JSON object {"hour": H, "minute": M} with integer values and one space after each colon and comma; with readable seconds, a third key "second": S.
{"hour": 3, "minute": 53}
